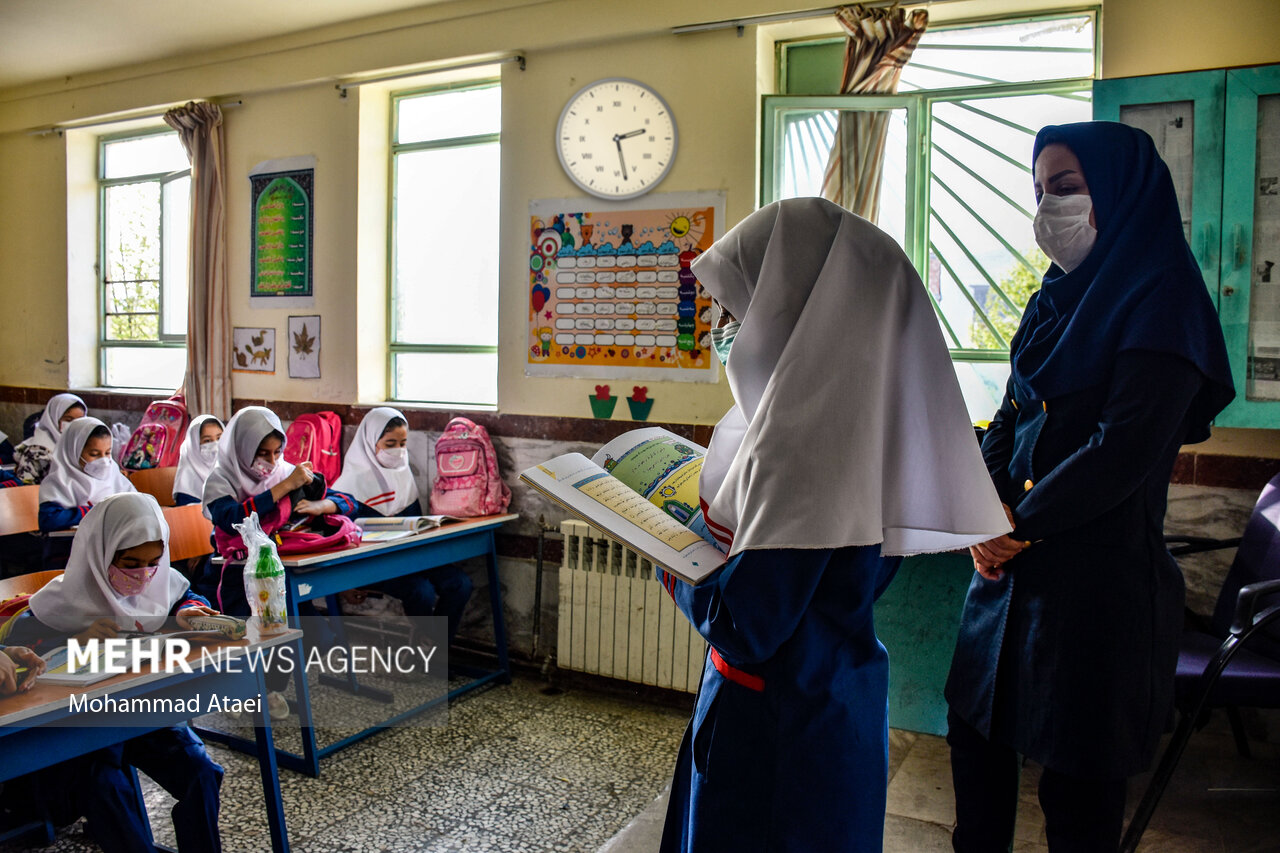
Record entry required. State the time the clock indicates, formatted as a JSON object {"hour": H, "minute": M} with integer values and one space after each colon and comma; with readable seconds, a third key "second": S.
{"hour": 2, "minute": 28}
